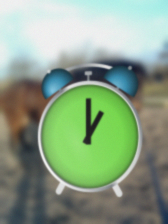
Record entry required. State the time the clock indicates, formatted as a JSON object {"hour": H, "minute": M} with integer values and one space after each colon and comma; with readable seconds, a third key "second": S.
{"hour": 1, "minute": 0}
